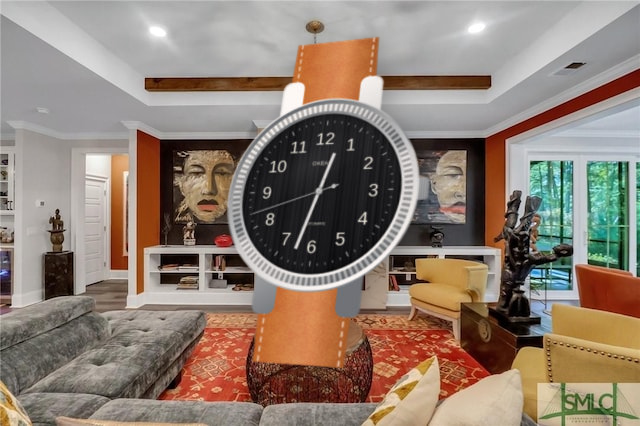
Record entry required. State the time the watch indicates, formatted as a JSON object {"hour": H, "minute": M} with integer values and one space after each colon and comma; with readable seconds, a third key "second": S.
{"hour": 12, "minute": 32, "second": 42}
